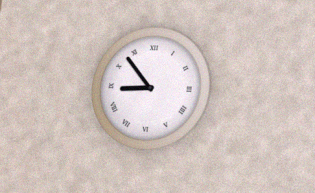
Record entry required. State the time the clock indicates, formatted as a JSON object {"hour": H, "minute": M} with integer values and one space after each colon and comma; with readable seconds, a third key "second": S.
{"hour": 8, "minute": 53}
